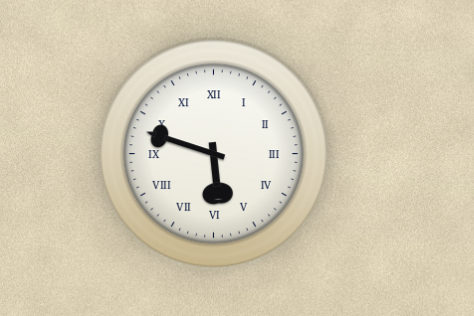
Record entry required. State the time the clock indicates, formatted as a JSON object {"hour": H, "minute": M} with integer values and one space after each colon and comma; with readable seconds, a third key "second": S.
{"hour": 5, "minute": 48}
